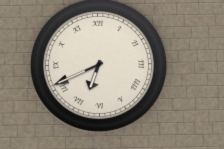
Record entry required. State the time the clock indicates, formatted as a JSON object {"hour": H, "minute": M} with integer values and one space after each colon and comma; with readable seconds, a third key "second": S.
{"hour": 6, "minute": 41}
